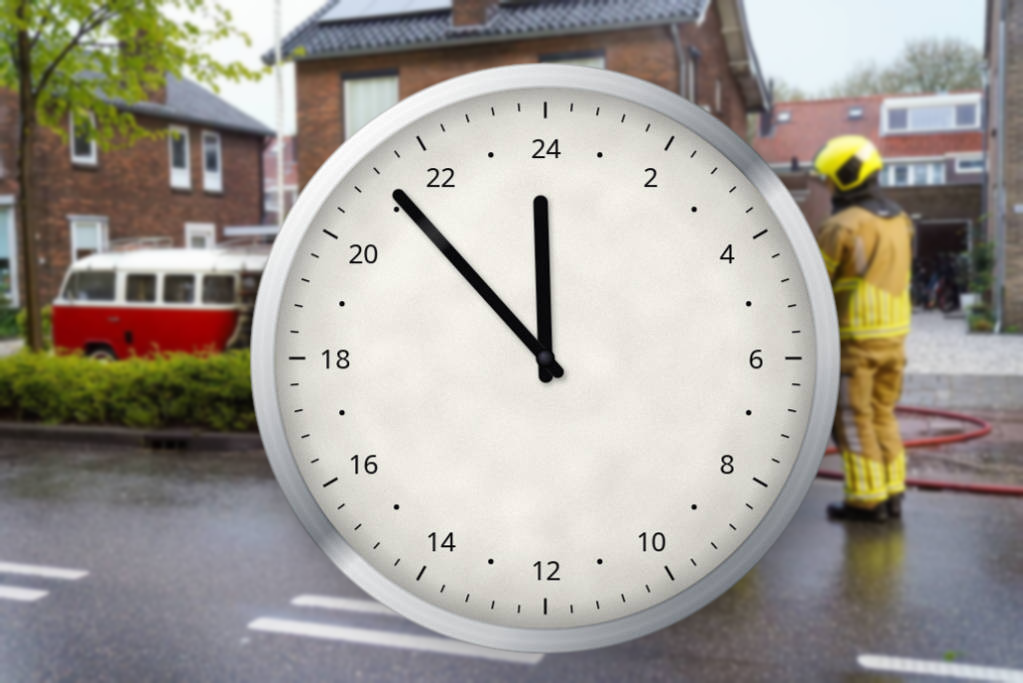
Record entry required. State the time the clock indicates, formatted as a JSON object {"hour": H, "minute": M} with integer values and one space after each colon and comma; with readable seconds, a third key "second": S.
{"hour": 23, "minute": 53}
